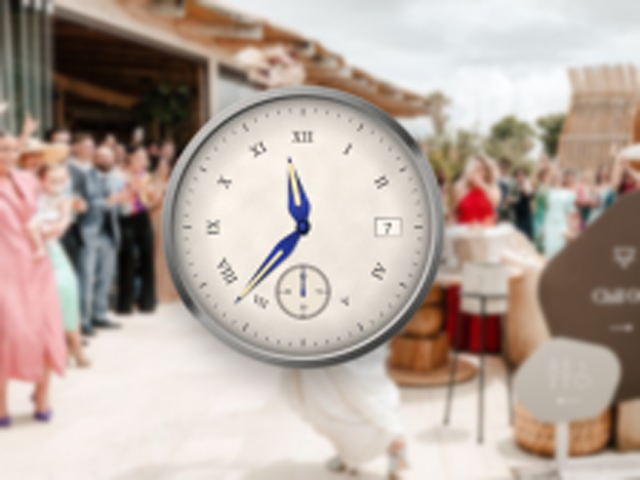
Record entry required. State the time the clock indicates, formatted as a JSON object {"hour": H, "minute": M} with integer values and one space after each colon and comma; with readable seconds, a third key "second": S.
{"hour": 11, "minute": 37}
